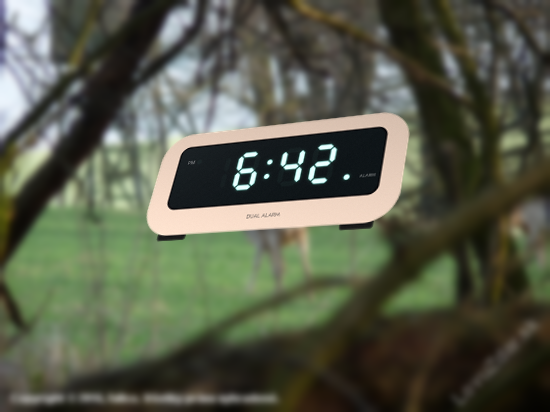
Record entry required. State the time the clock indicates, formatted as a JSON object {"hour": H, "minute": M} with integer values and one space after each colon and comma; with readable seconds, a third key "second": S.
{"hour": 6, "minute": 42}
